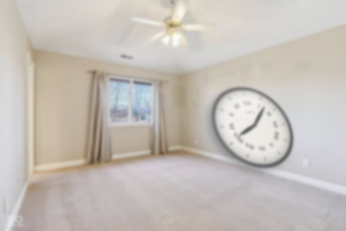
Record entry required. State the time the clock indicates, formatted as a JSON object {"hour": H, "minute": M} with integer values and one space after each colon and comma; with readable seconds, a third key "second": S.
{"hour": 8, "minute": 7}
